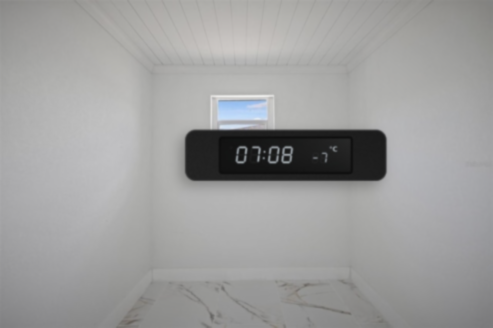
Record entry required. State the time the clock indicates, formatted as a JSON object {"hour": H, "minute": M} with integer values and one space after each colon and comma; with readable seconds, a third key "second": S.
{"hour": 7, "minute": 8}
